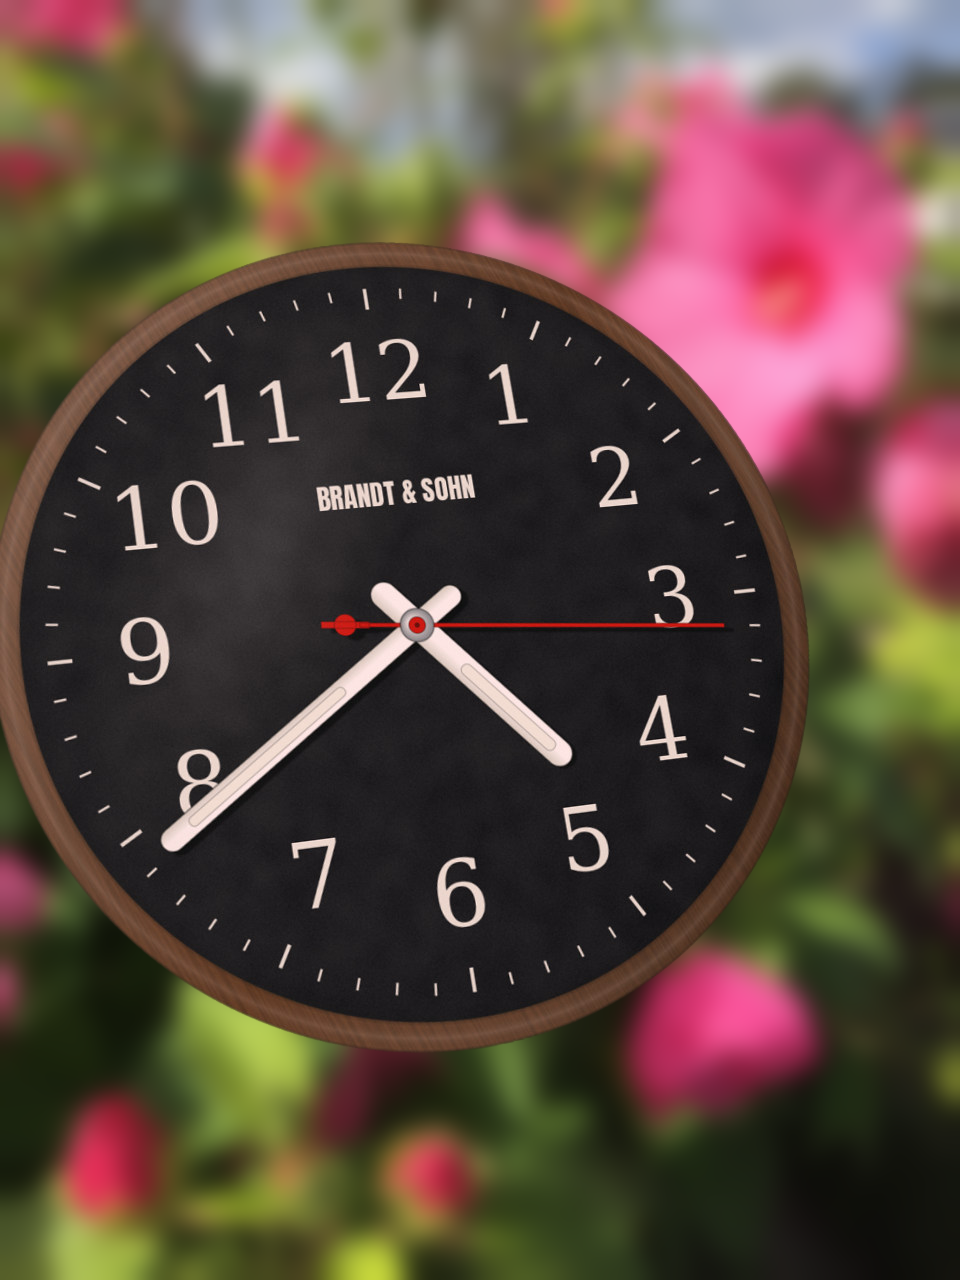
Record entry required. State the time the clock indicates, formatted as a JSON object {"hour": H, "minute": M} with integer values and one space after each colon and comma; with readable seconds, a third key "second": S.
{"hour": 4, "minute": 39, "second": 16}
